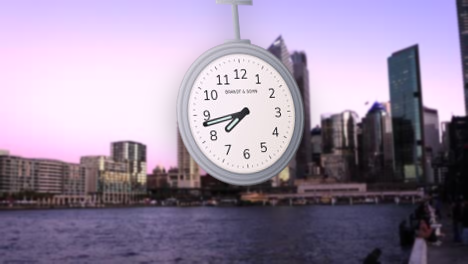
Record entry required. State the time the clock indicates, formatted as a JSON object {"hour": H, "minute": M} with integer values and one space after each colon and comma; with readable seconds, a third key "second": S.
{"hour": 7, "minute": 43}
